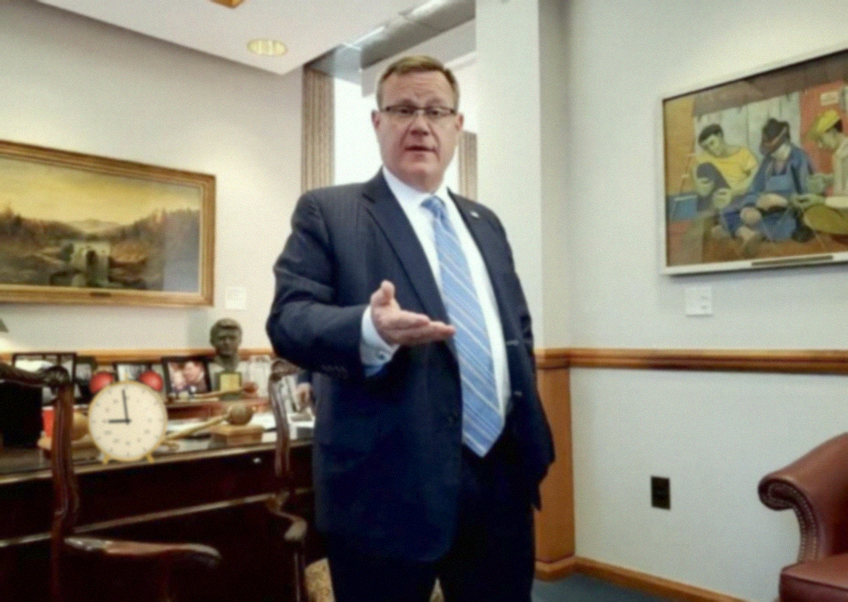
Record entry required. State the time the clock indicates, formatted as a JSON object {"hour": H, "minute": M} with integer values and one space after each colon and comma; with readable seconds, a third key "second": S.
{"hour": 8, "minute": 59}
